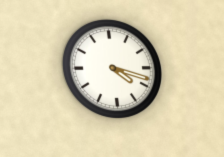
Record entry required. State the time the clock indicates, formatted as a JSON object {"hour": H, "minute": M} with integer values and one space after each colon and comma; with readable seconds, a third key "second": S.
{"hour": 4, "minute": 18}
